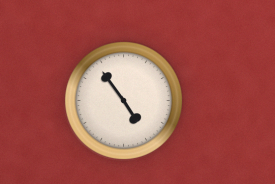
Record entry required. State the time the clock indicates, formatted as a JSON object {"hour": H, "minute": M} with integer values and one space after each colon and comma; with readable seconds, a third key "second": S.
{"hour": 4, "minute": 54}
